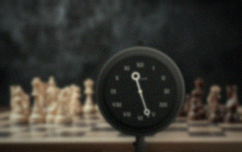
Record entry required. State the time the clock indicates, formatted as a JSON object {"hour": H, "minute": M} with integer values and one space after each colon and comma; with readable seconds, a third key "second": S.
{"hour": 11, "minute": 27}
